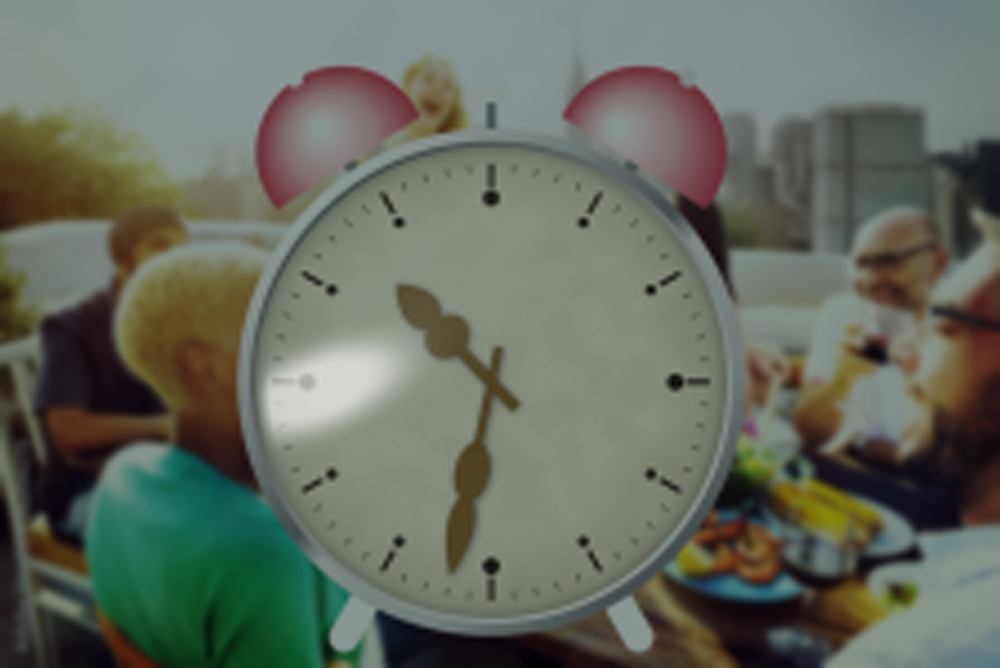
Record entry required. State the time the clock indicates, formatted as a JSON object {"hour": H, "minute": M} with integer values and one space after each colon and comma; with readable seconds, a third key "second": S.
{"hour": 10, "minute": 32}
